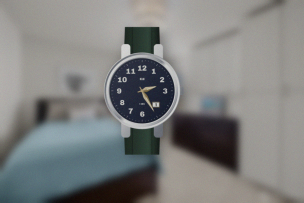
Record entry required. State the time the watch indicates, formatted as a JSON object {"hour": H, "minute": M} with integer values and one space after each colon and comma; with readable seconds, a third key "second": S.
{"hour": 2, "minute": 25}
